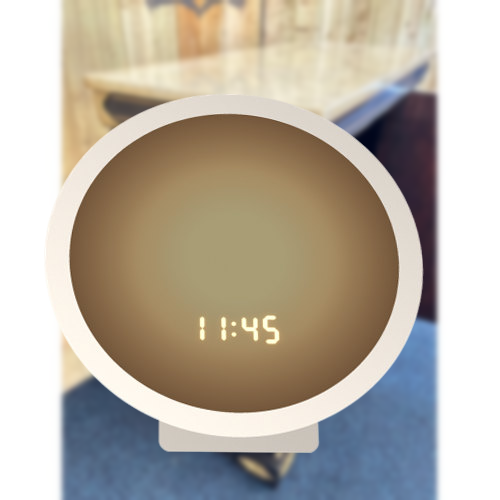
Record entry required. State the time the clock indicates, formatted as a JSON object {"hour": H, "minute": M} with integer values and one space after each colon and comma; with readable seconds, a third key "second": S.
{"hour": 11, "minute": 45}
